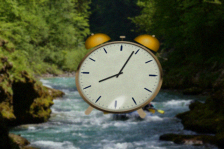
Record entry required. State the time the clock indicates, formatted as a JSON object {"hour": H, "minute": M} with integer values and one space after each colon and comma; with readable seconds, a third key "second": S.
{"hour": 8, "minute": 4}
